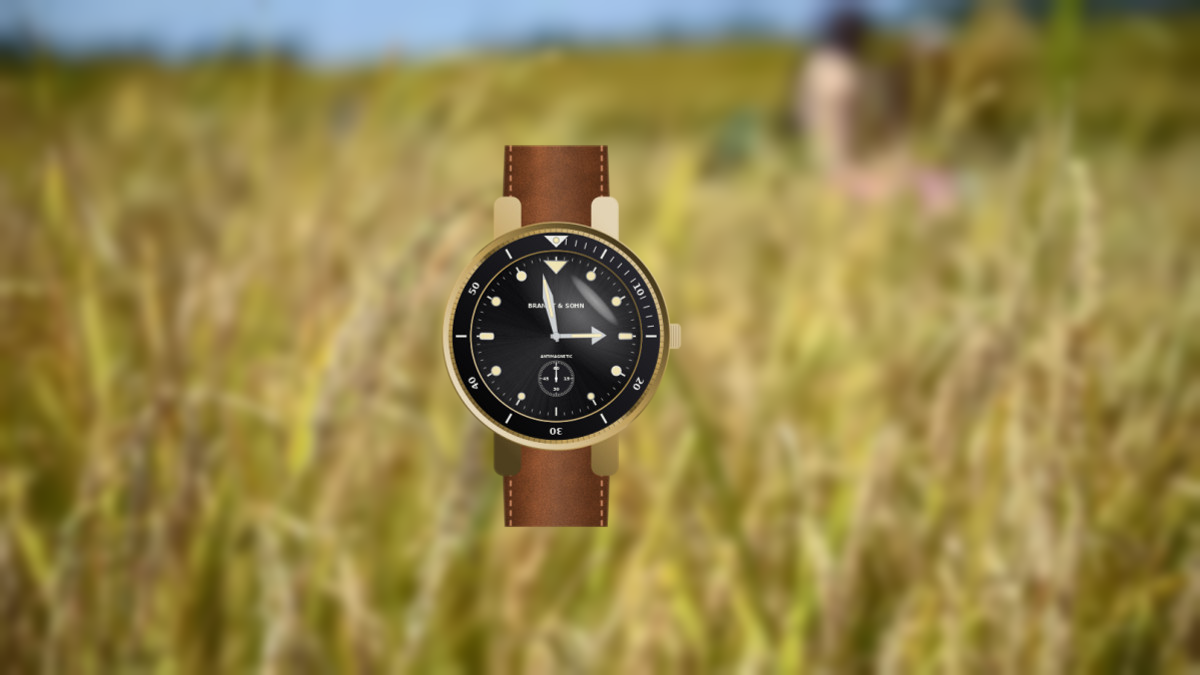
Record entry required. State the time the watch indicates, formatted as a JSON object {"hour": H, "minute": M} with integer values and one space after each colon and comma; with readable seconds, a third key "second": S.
{"hour": 2, "minute": 58}
